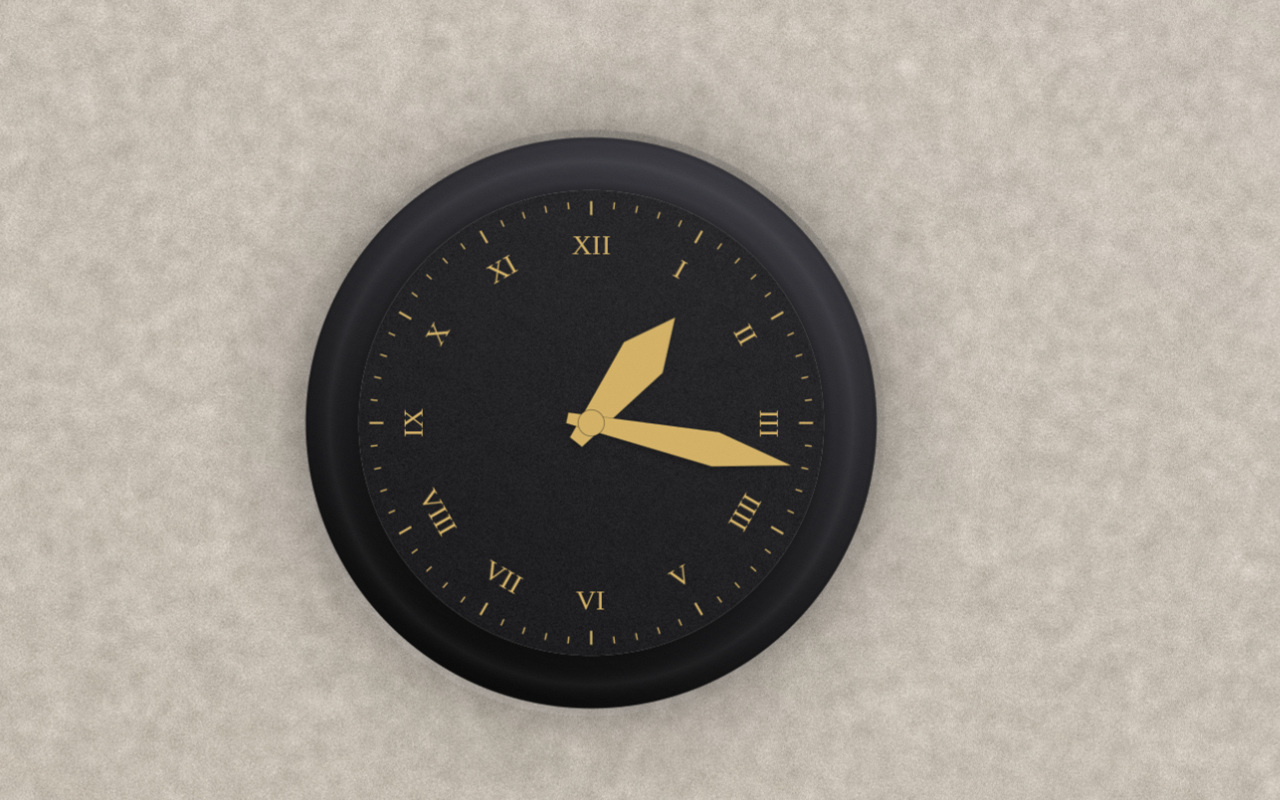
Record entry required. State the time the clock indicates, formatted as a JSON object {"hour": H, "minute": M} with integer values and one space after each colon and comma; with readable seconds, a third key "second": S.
{"hour": 1, "minute": 17}
